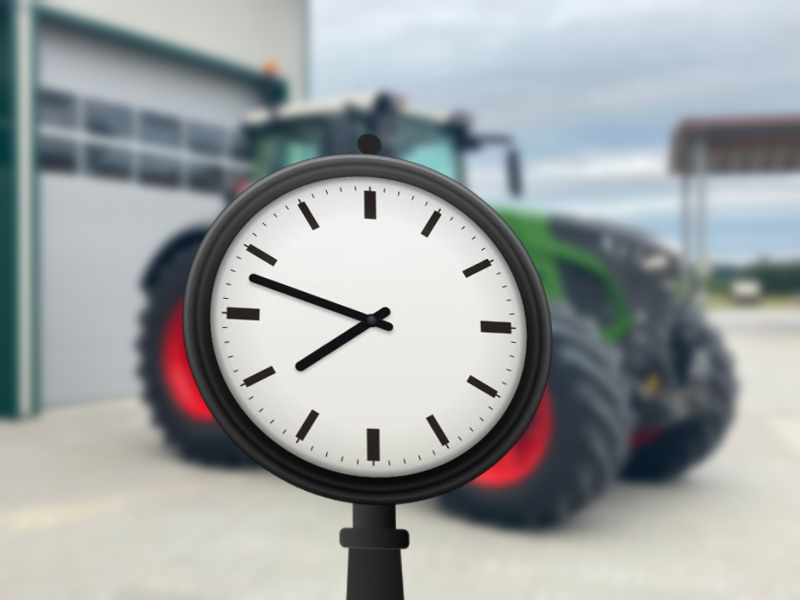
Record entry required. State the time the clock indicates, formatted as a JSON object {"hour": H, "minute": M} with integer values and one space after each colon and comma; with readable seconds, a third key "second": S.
{"hour": 7, "minute": 48}
